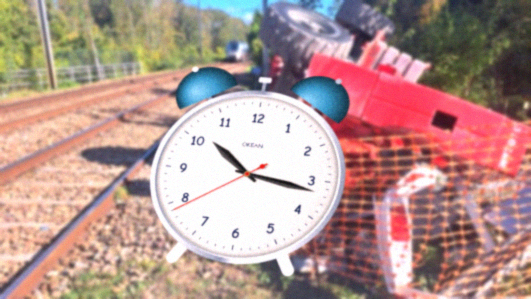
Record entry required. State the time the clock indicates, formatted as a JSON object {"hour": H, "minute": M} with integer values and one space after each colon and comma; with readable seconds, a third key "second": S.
{"hour": 10, "minute": 16, "second": 39}
